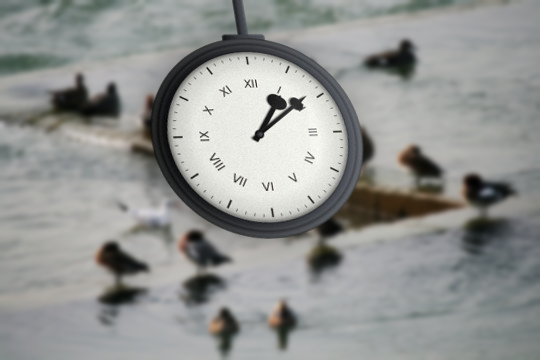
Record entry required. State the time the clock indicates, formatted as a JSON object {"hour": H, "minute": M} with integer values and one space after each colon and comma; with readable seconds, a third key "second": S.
{"hour": 1, "minute": 9}
